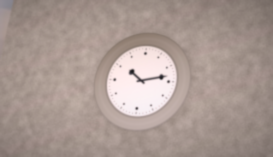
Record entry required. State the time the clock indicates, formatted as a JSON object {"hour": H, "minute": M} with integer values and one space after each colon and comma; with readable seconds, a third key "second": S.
{"hour": 10, "minute": 13}
